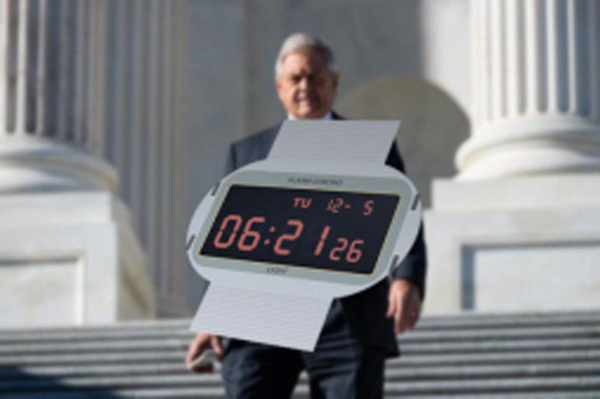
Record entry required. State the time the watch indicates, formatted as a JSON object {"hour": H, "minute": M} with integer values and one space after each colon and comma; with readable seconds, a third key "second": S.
{"hour": 6, "minute": 21, "second": 26}
